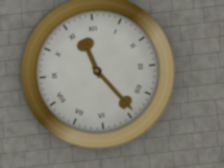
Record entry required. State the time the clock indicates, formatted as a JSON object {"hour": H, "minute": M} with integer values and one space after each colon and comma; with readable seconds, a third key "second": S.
{"hour": 11, "minute": 24}
